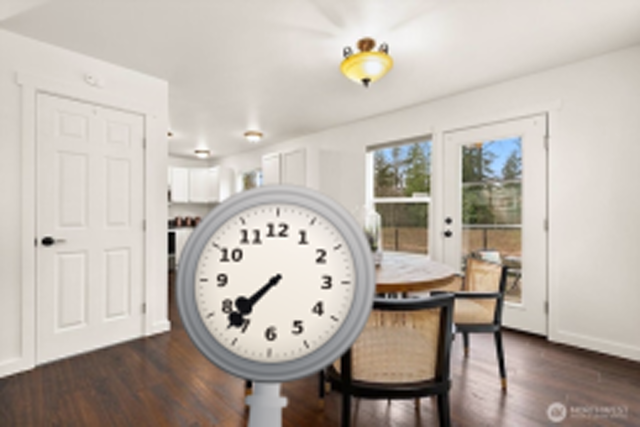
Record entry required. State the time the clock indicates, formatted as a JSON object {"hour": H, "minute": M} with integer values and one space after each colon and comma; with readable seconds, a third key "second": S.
{"hour": 7, "minute": 37}
